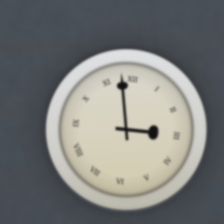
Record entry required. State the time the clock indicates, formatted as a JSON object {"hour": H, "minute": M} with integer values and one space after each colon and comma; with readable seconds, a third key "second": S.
{"hour": 2, "minute": 58}
